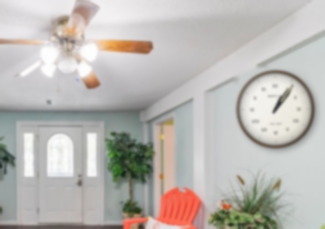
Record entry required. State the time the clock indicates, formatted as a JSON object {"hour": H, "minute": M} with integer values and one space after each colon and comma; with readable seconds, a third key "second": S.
{"hour": 1, "minute": 6}
